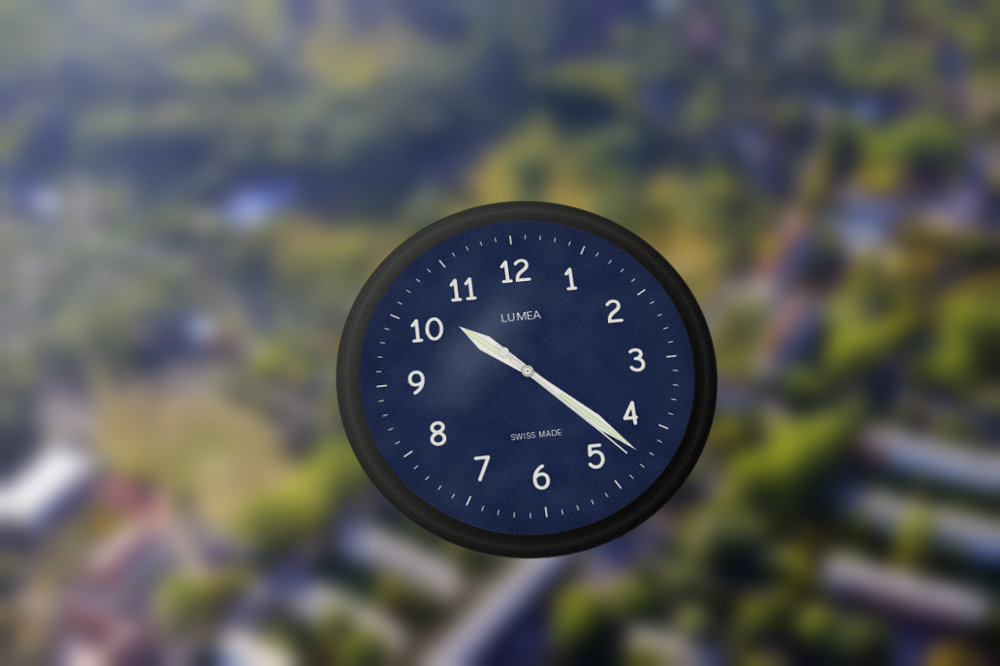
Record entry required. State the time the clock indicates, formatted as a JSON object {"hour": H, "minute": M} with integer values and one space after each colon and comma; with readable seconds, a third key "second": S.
{"hour": 10, "minute": 22, "second": 23}
